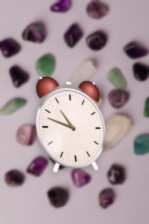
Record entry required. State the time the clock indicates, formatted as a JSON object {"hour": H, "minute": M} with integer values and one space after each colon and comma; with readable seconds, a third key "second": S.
{"hour": 10, "minute": 48}
